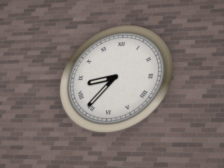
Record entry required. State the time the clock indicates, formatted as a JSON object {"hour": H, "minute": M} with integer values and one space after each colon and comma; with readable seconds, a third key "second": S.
{"hour": 8, "minute": 36}
